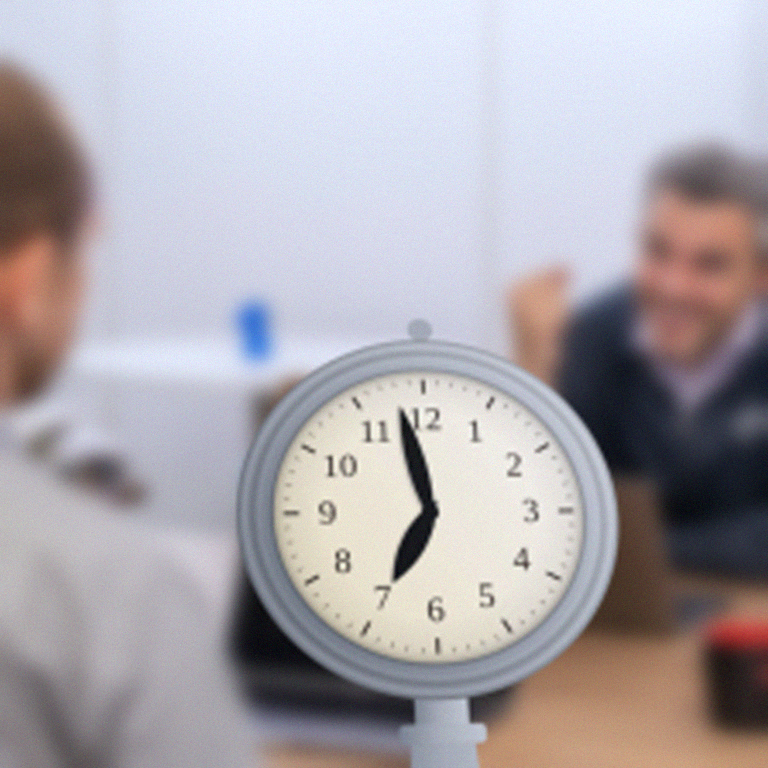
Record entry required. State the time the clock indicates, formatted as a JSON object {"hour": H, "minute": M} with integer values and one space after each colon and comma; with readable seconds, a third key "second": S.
{"hour": 6, "minute": 58}
